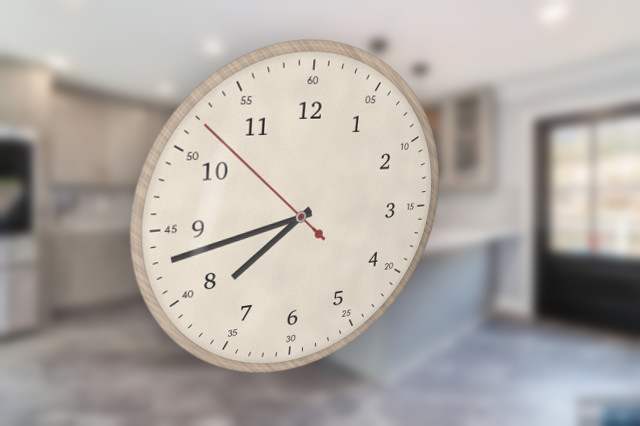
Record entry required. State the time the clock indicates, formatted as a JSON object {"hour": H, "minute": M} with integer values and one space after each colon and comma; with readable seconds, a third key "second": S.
{"hour": 7, "minute": 42, "second": 52}
